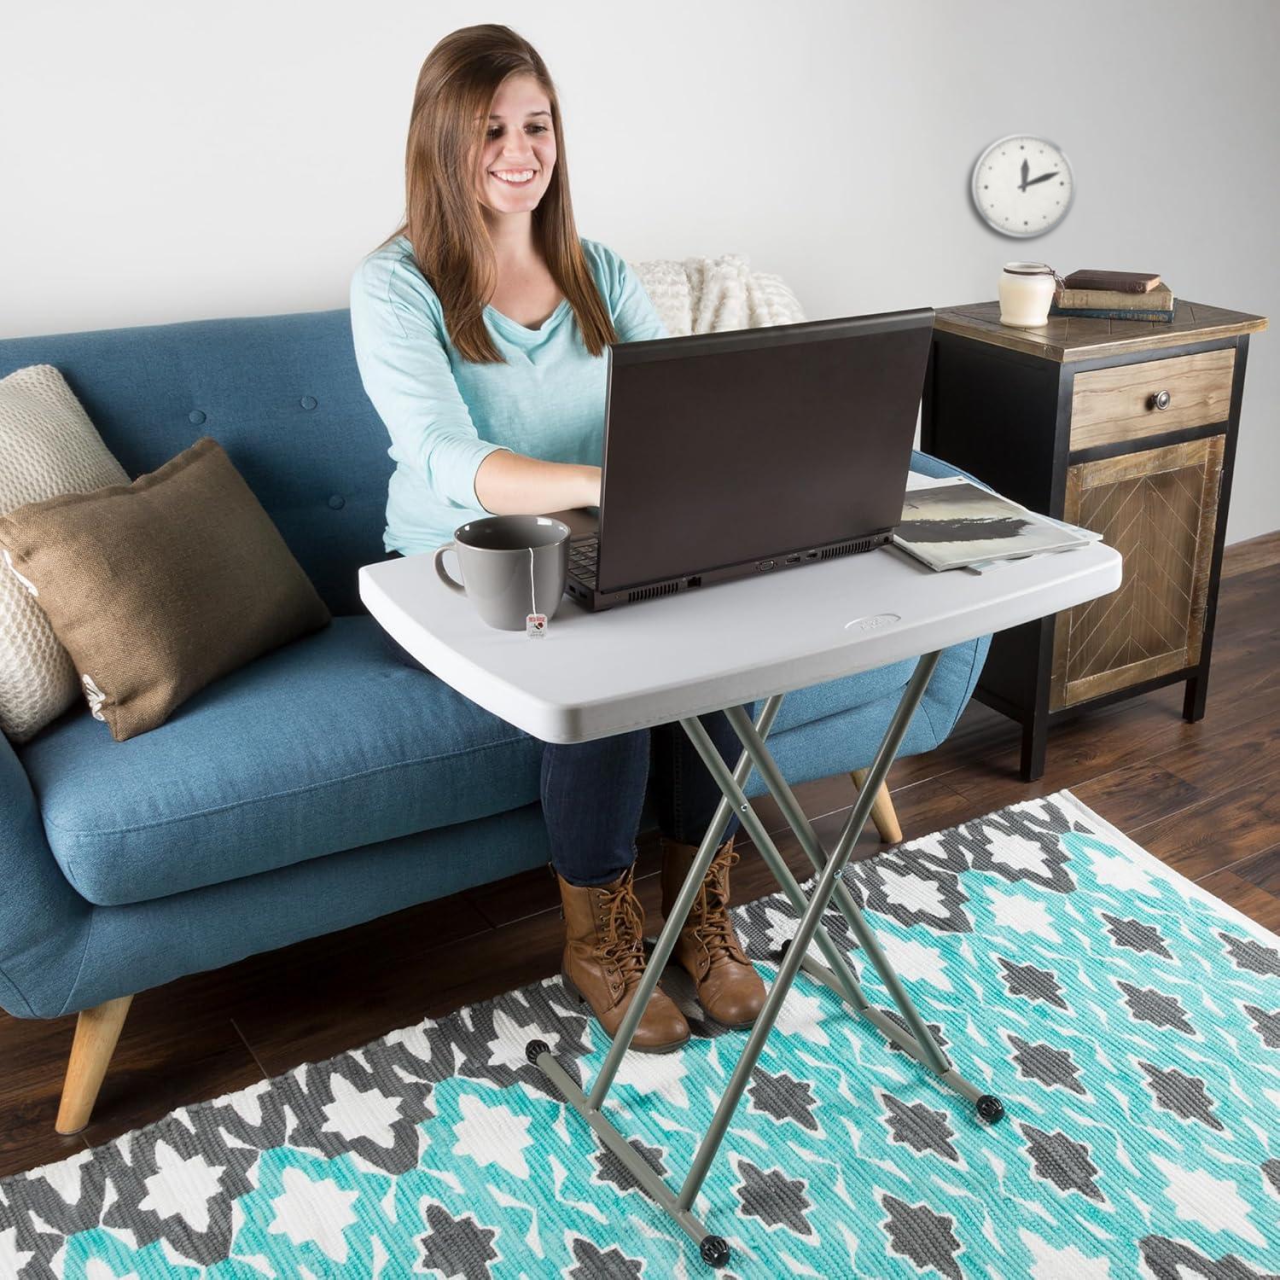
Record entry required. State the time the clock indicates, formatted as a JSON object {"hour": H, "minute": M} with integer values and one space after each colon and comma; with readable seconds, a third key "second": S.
{"hour": 12, "minute": 12}
